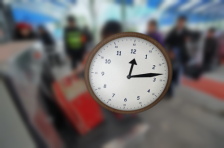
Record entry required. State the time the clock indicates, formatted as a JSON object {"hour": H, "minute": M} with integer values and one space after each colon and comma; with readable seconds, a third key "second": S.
{"hour": 12, "minute": 13}
